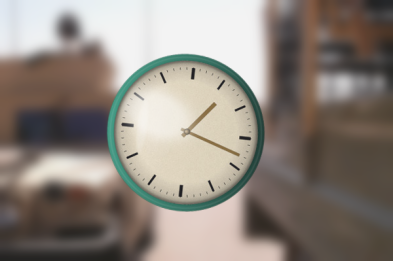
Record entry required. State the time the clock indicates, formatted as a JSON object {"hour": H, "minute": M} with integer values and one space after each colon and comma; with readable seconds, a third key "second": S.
{"hour": 1, "minute": 18}
